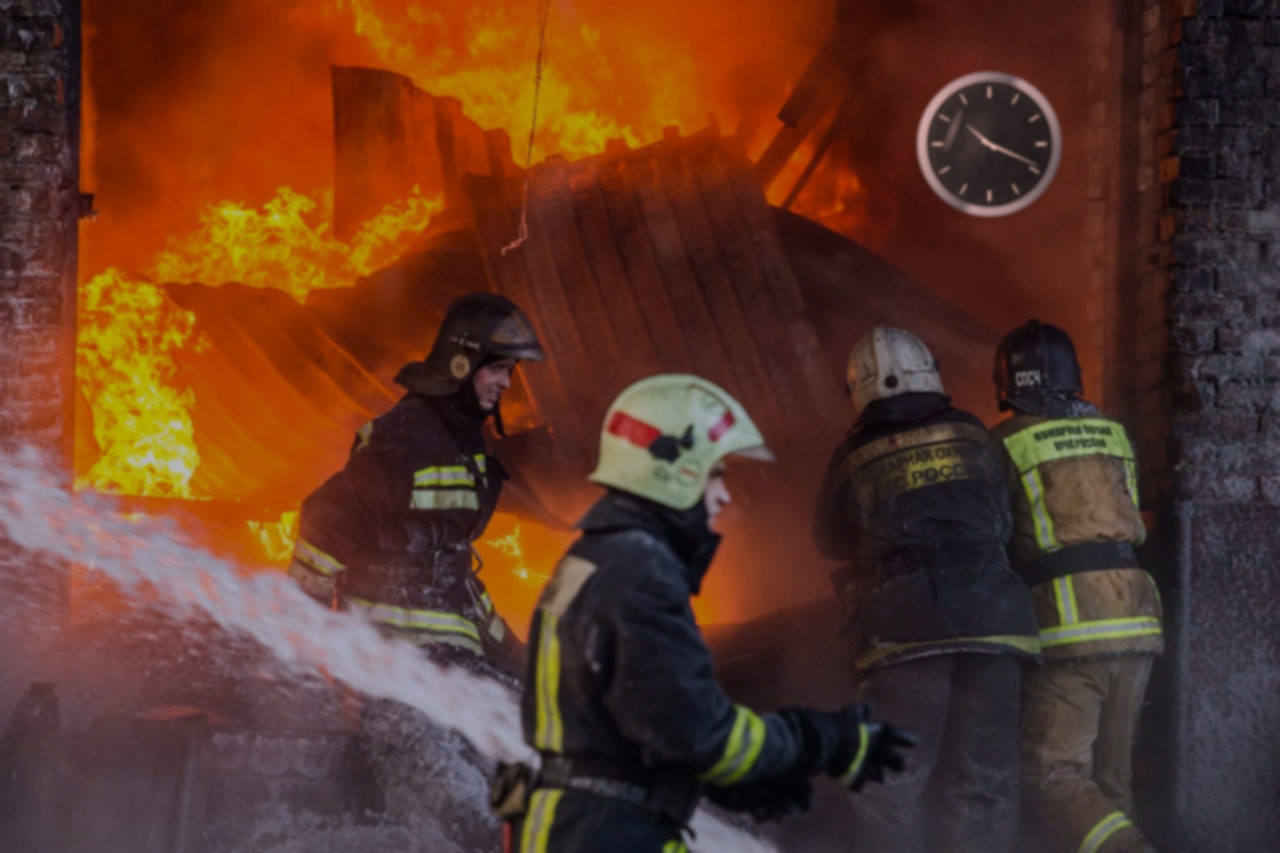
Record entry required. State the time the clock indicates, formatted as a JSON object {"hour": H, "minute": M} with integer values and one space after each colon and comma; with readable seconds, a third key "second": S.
{"hour": 10, "minute": 19}
